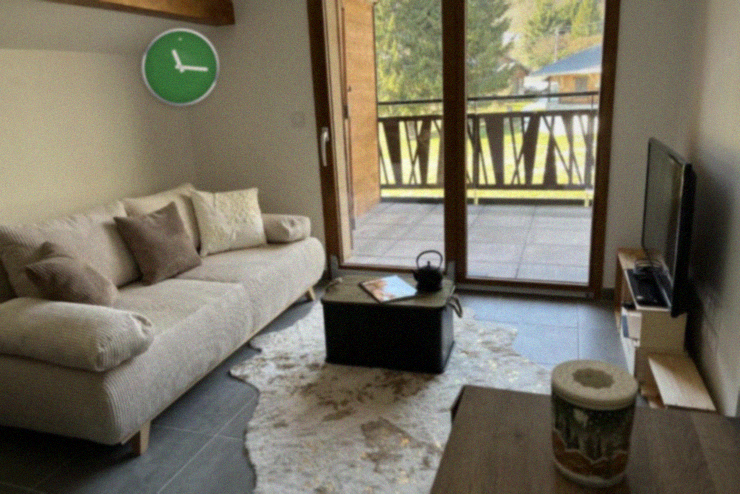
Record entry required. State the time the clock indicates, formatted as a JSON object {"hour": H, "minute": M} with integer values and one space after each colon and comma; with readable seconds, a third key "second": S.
{"hour": 11, "minute": 16}
